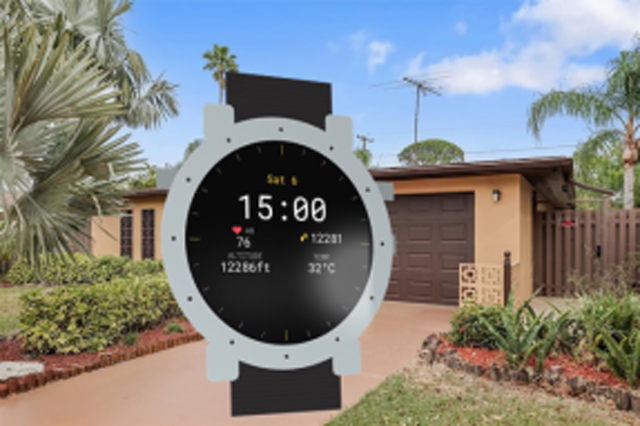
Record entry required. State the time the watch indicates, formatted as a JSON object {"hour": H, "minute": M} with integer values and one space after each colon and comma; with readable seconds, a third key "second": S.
{"hour": 15, "minute": 0}
